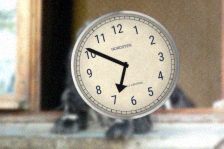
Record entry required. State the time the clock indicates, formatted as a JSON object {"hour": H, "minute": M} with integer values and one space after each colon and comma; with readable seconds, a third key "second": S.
{"hour": 6, "minute": 51}
